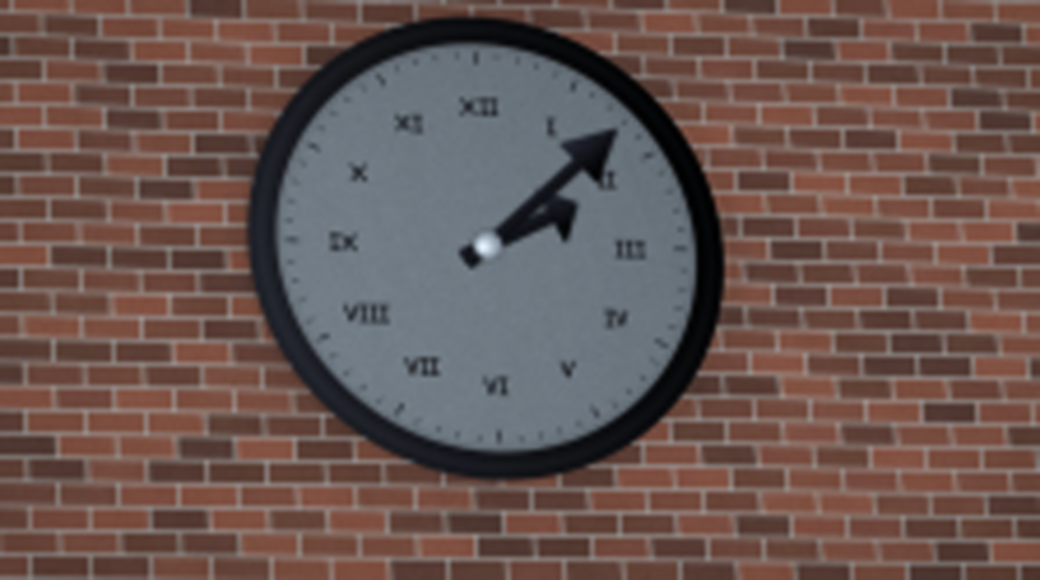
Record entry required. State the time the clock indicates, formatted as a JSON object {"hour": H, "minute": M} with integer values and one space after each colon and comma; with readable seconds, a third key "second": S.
{"hour": 2, "minute": 8}
